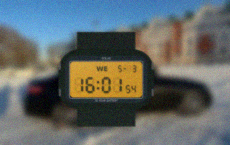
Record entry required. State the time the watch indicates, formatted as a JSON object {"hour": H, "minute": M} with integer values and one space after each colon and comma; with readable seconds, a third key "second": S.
{"hour": 16, "minute": 1}
